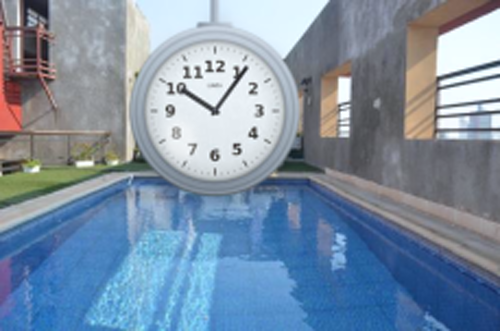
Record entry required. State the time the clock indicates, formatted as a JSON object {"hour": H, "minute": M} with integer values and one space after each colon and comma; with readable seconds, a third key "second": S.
{"hour": 10, "minute": 6}
